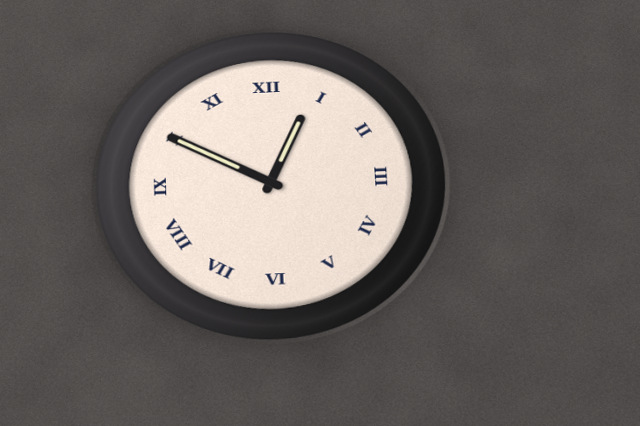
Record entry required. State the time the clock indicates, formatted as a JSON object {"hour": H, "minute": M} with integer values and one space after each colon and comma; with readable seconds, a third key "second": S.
{"hour": 12, "minute": 50}
